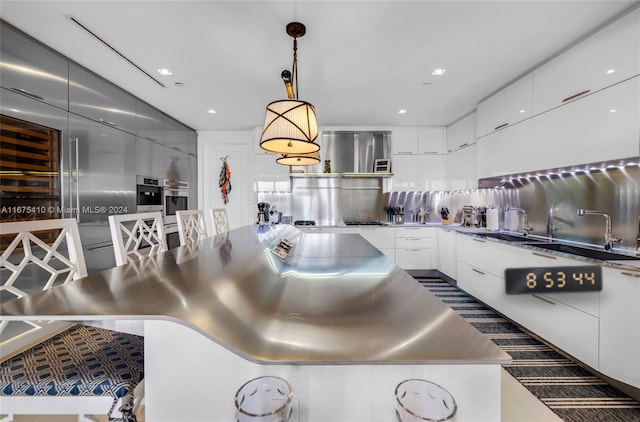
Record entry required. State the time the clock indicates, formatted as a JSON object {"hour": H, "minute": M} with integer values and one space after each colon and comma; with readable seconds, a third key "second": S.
{"hour": 8, "minute": 53, "second": 44}
